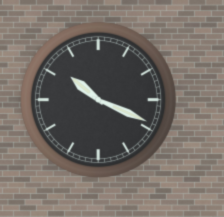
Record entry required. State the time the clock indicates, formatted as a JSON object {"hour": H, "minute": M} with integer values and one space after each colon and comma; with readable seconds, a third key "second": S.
{"hour": 10, "minute": 19}
